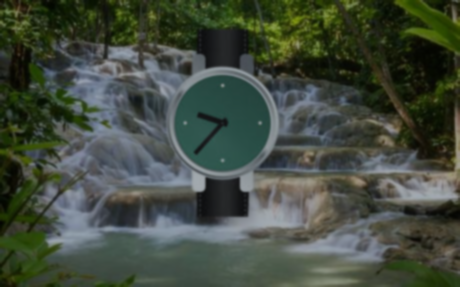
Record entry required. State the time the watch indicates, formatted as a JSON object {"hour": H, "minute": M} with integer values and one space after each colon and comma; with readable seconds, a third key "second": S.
{"hour": 9, "minute": 37}
